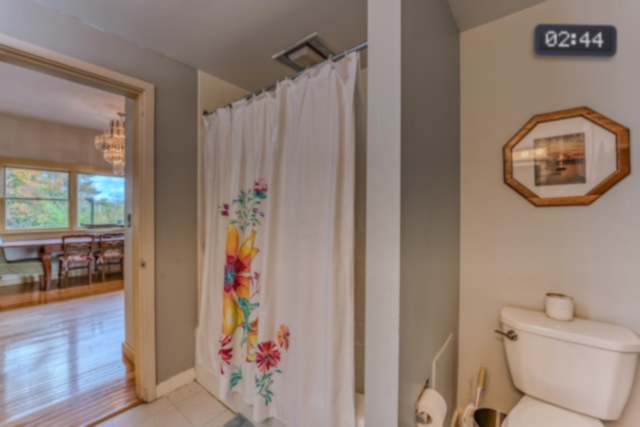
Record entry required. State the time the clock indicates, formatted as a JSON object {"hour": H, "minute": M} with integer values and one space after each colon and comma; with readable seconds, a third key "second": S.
{"hour": 2, "minute": 44}
